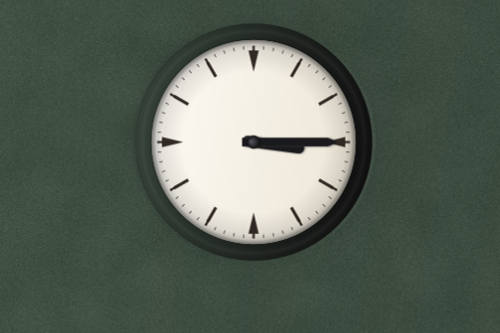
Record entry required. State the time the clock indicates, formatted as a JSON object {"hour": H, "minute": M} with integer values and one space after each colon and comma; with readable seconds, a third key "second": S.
{"hour": 3, "minute": 15}
